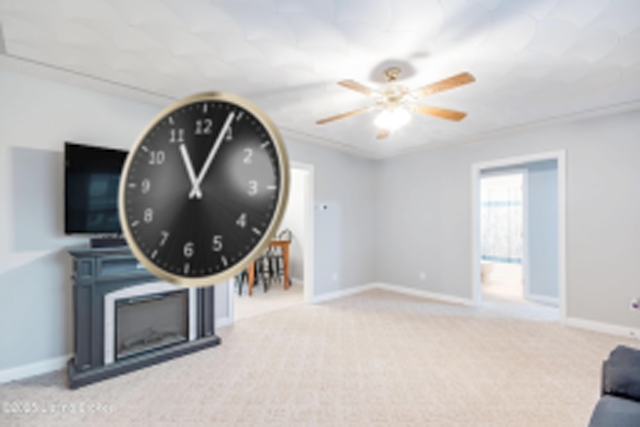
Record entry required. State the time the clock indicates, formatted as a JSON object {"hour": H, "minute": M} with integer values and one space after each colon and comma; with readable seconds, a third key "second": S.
{"hour": 11, "minute": 4}
